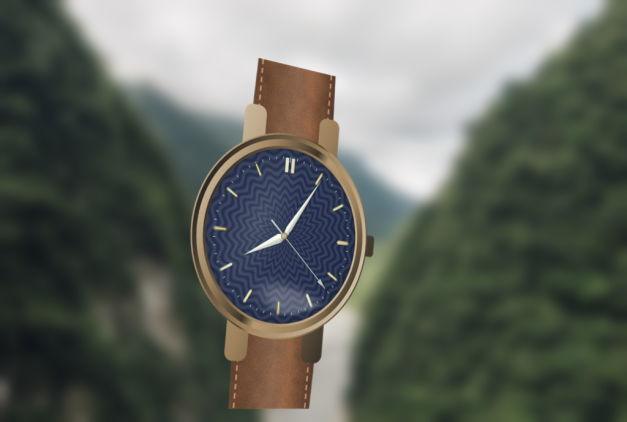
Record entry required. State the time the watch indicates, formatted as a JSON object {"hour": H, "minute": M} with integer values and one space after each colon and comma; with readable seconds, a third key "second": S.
{"hour": 8, "minute": 5, "second": 22}
